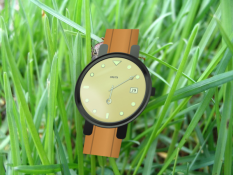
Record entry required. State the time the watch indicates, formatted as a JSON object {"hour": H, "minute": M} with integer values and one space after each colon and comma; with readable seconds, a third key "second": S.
{"hour": 6, "minute": 9}
